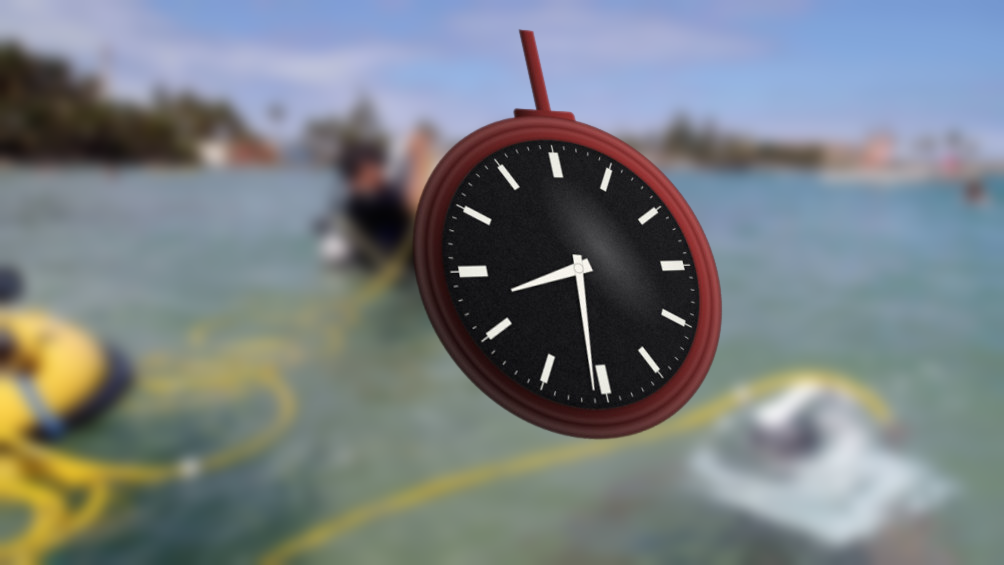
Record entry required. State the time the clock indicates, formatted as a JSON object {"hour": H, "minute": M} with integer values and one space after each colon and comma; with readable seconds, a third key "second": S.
{"hour": 8, "minute": 31}
